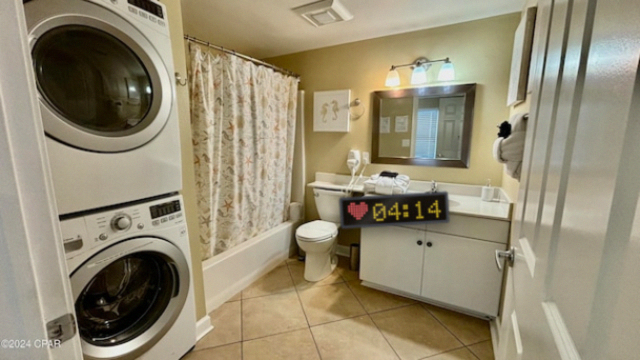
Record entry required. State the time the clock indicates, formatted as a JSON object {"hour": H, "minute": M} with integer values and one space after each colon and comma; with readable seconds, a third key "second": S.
{"hour": 4, "minute": 14}
